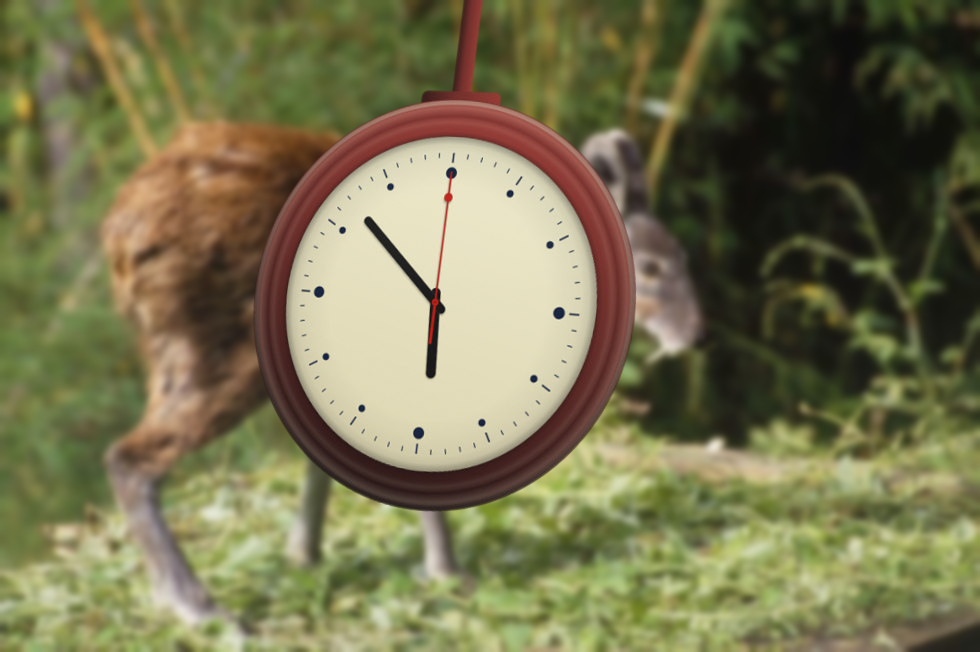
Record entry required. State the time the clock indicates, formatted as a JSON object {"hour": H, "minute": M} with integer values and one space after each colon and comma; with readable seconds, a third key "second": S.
{"hour": 5, "minute": 52, "second": 0}
